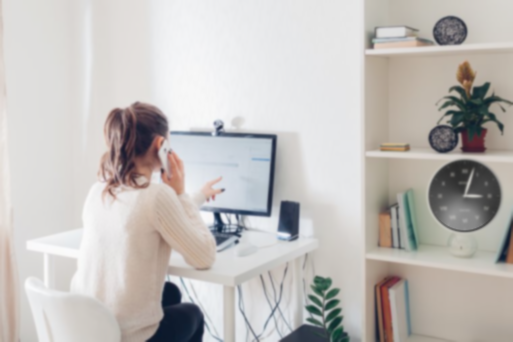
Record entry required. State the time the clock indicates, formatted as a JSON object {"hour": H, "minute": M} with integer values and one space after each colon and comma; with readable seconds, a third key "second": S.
{"hour": 3, "minute": 3}
